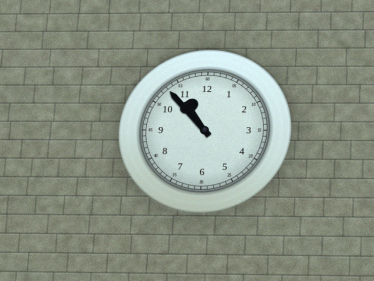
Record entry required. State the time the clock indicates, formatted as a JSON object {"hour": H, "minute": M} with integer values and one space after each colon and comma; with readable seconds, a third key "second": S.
{"hour": 10, "minute": 53}
